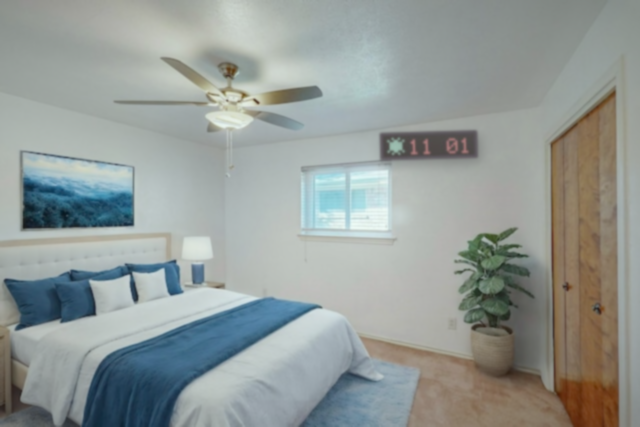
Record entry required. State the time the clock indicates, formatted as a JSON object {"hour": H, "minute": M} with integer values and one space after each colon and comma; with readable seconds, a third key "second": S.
{"hour": 11, "minute": 1}
